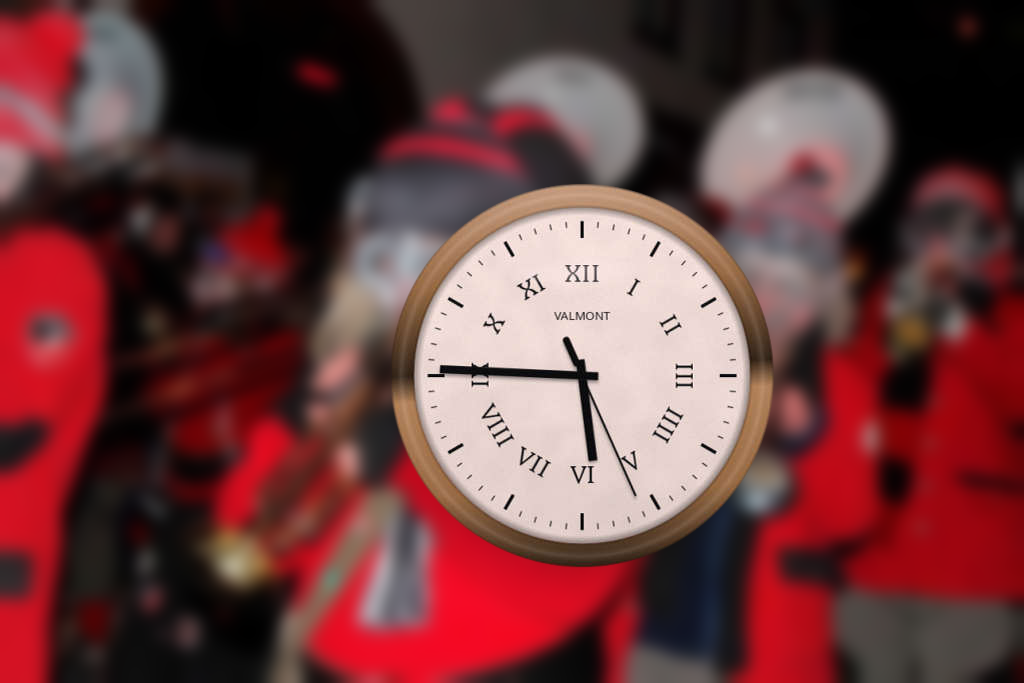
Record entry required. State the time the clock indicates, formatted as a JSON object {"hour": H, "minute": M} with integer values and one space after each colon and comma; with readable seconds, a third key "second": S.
{"hour": 5, "minute": 45, "second": 26}
